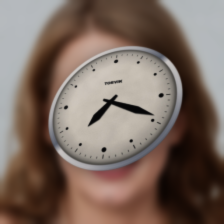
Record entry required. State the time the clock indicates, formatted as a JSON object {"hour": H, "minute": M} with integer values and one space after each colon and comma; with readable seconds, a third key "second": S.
{"hour": 7, "minute": 19}
